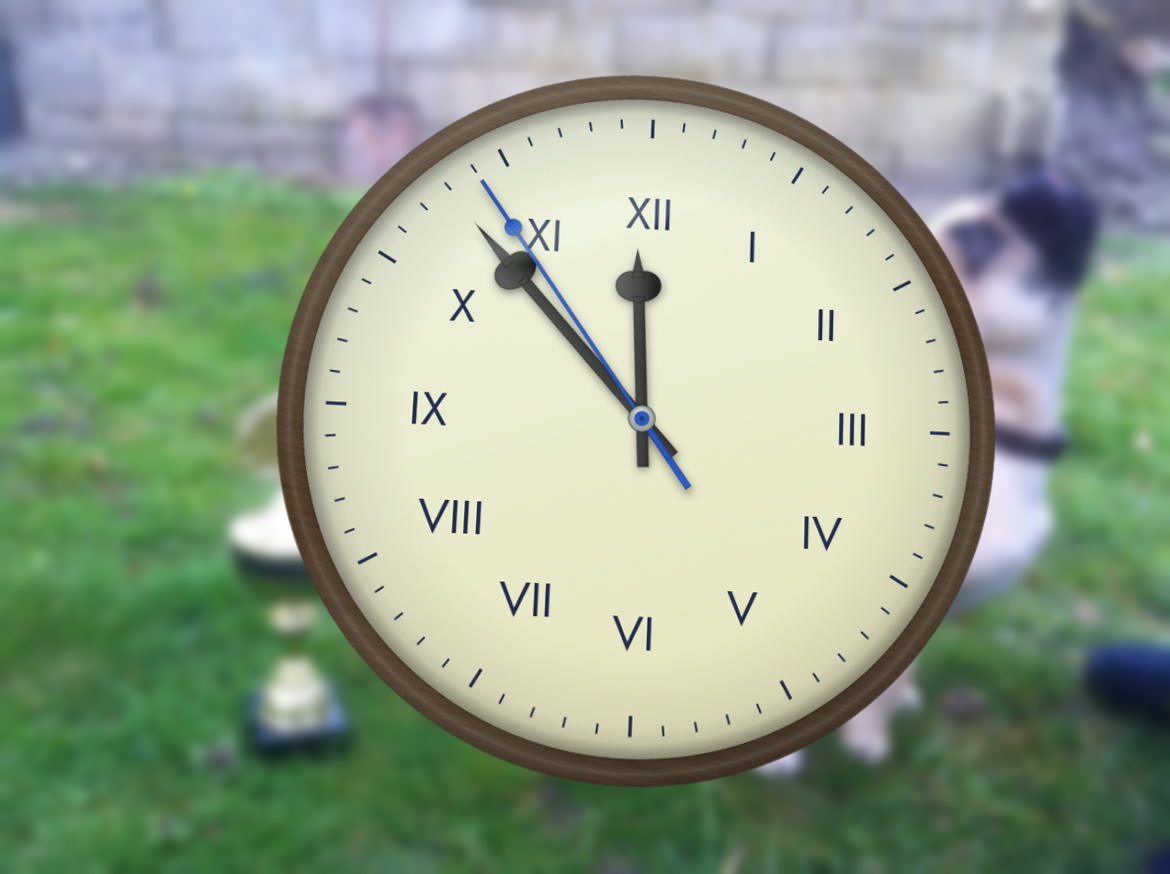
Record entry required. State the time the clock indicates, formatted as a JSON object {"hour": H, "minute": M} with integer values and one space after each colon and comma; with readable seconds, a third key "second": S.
{"hour": 11, "minute": 52, "second": 54}
